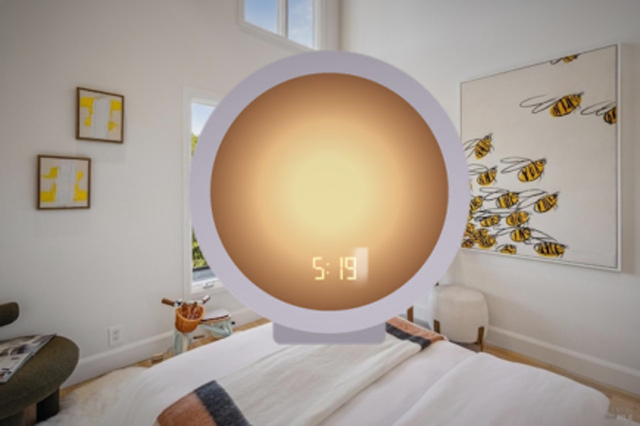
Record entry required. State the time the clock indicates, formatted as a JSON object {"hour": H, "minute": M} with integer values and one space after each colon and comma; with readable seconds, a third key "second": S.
{"hour": 5, "minute": 19}
